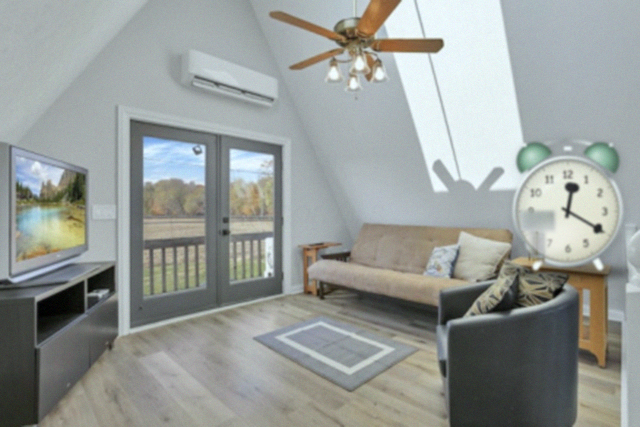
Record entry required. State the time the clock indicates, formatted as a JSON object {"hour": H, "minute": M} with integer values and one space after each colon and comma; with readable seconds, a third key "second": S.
{"hour": 12, "minute": 20}
